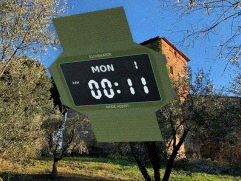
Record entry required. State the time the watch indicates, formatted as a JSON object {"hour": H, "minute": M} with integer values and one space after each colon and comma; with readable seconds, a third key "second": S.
{"hour": 0, "minute": 11}
